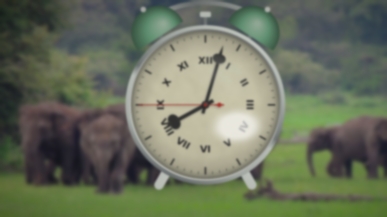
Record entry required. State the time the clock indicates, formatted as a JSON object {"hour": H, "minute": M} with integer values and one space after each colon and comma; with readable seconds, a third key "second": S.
{"hour": 8, "minute": 2, "second": 45}
